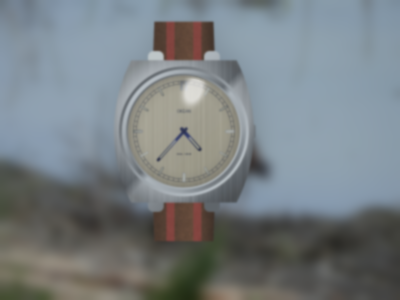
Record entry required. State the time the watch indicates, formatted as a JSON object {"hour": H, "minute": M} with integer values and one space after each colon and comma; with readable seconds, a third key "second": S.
{"hour": 4, "minute": 37}
